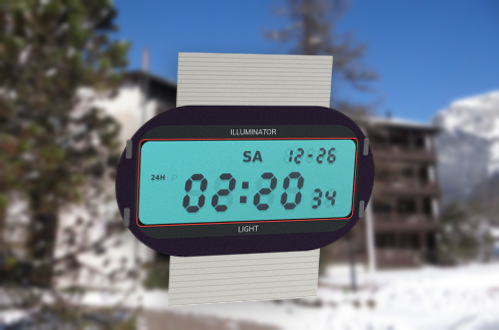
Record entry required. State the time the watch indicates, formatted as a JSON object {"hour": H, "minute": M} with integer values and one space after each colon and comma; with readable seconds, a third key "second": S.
{"hour": 2, "minute": 20, "second": 34}
